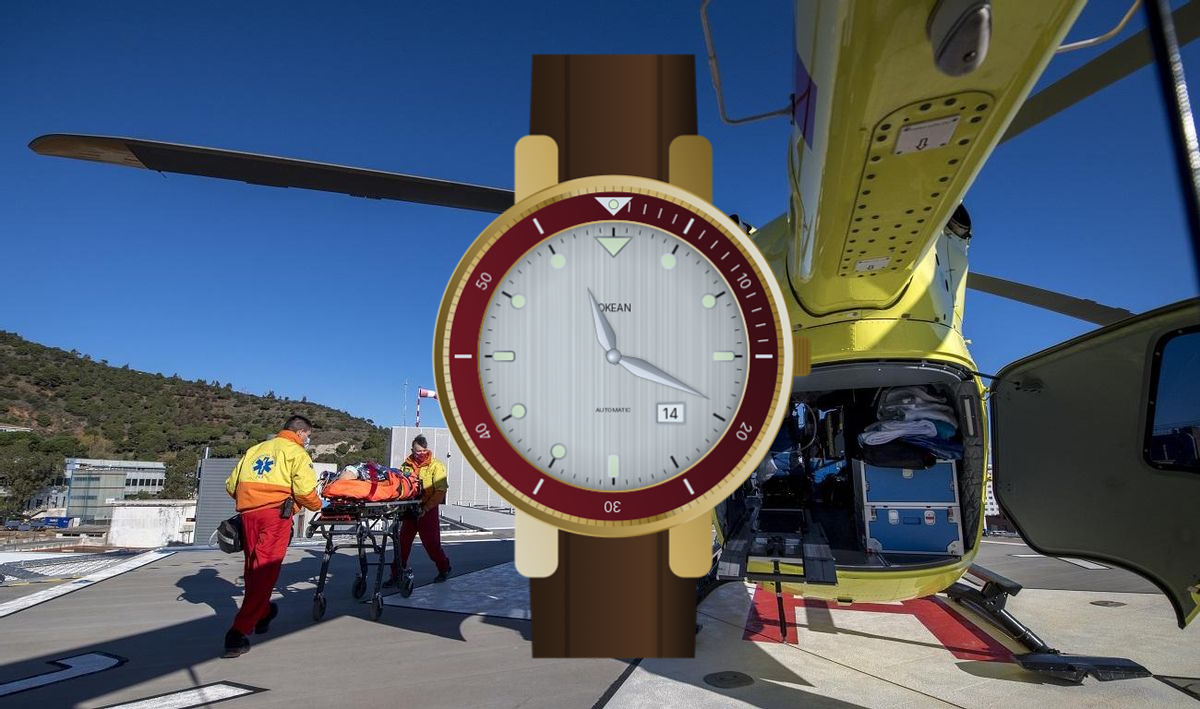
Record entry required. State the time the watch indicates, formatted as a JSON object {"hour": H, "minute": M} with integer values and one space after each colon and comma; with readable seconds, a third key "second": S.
{"hour": 11, "minute": 19}
